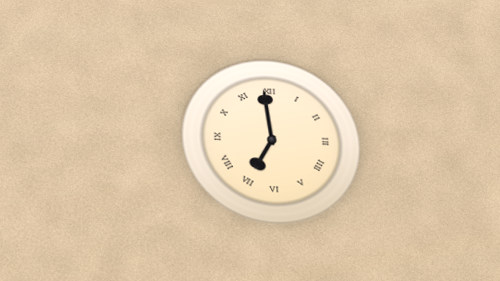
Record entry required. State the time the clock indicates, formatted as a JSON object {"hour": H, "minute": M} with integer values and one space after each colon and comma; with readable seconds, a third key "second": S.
{"hour": 6, "minute": 59}
